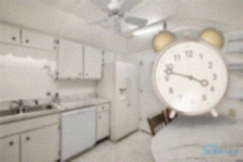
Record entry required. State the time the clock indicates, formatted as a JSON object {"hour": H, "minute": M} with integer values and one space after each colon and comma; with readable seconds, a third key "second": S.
{"hour": 3, "minute": 48}
